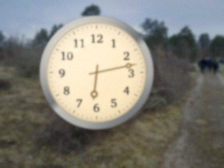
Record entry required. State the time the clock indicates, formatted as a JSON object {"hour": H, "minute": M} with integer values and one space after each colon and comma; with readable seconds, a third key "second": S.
{"hour": 6, "minute": 13}
